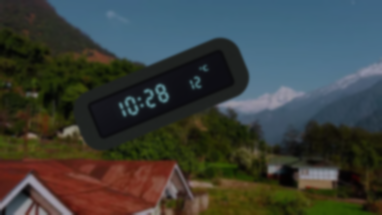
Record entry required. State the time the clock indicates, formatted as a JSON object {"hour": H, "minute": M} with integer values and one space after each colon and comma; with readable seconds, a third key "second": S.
{"hour": 10, "minute": 28}
